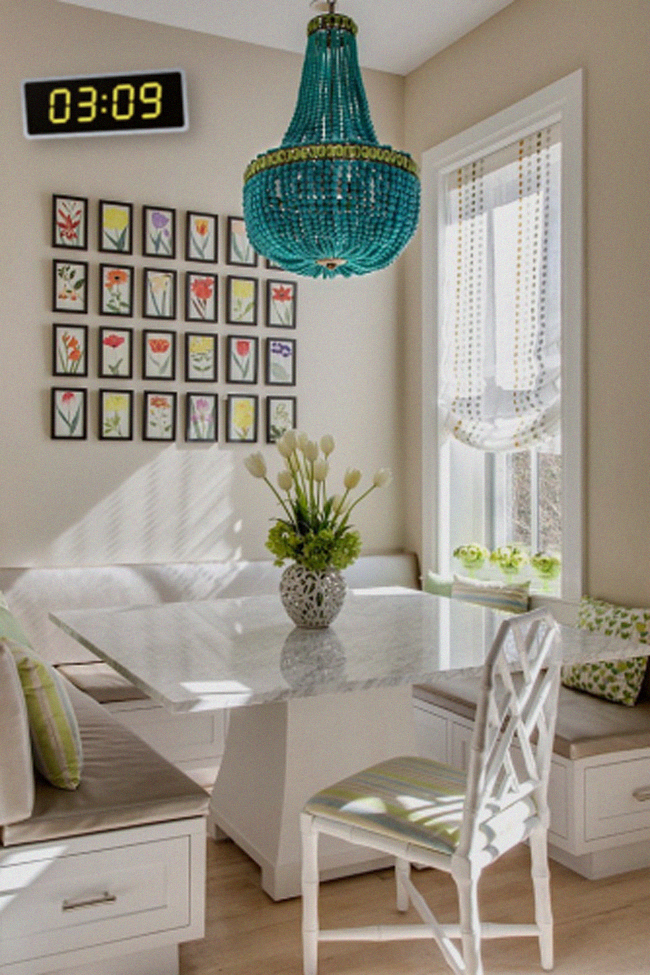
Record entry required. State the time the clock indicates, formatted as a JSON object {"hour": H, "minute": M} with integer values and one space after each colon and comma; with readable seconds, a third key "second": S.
{"hour": 3, "minute": 9}
